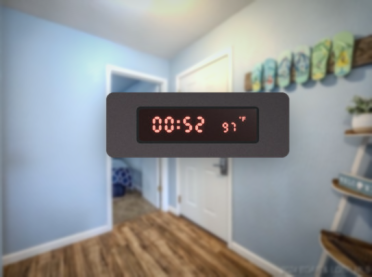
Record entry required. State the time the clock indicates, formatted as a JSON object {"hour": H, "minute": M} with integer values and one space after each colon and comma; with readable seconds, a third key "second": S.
{"hour": 0, "minute": 52}
